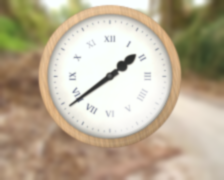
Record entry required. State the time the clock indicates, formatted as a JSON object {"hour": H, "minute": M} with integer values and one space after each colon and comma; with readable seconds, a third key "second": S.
{"hour": 1, "minute": 39}
